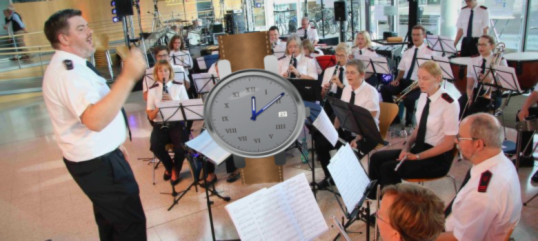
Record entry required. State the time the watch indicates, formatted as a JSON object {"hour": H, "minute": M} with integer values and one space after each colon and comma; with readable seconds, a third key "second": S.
{"hour": 12, "minute": 9}
